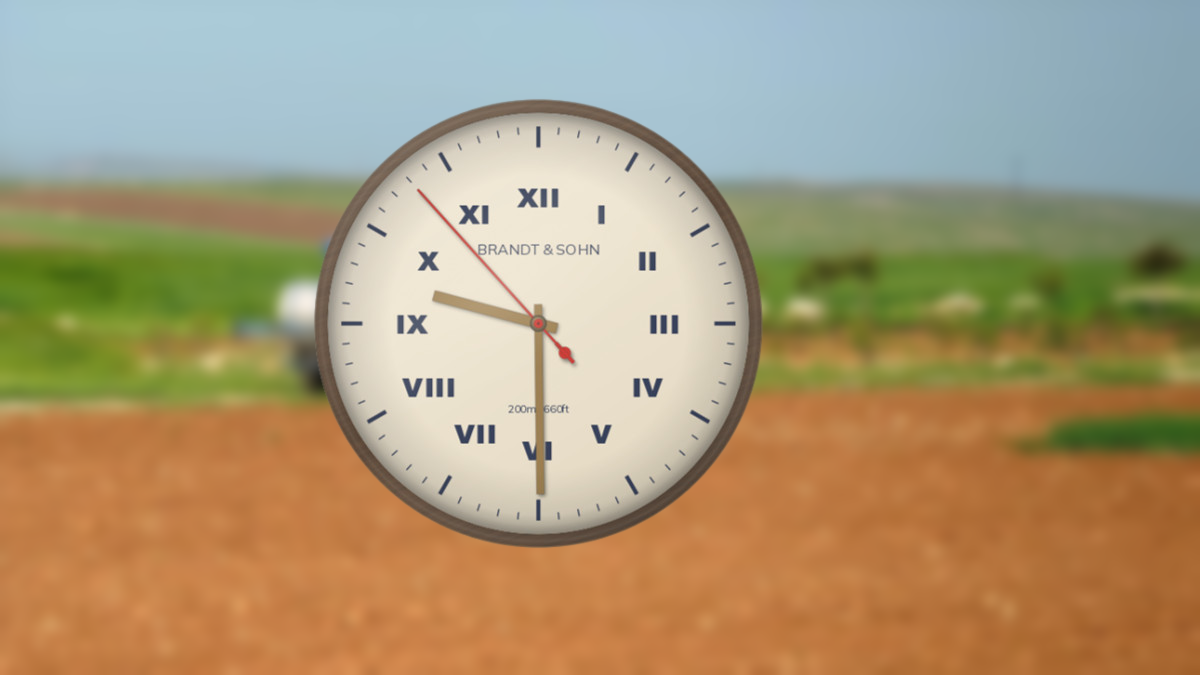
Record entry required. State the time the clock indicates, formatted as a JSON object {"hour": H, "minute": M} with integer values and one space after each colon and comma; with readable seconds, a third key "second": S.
{"hour": 9, "minute": 29, "second": 53}
